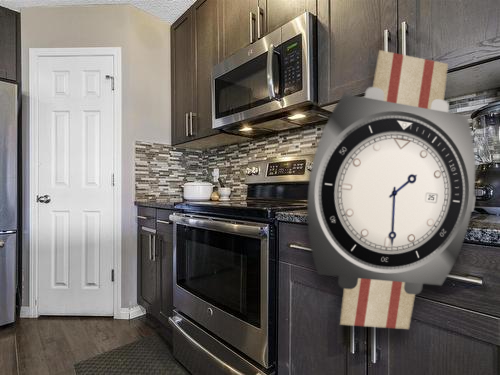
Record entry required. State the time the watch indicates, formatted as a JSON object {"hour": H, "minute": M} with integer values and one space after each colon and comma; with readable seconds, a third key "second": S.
{"hour": 1, "minute": 29}
